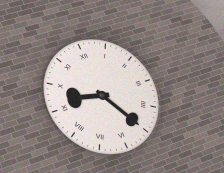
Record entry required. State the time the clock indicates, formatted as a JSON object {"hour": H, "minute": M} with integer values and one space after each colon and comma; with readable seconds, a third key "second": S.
{"hour": 9, "minute": 25}
